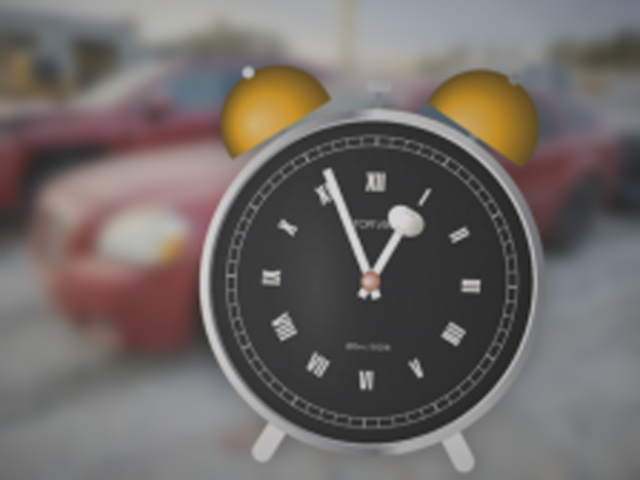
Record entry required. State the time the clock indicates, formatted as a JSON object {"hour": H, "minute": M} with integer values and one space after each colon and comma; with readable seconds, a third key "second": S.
{"hour": 12, "minute": 56}
